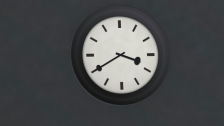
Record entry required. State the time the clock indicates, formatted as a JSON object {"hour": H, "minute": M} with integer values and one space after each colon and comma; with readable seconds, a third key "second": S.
{"hour": 3, "minute": 40}
